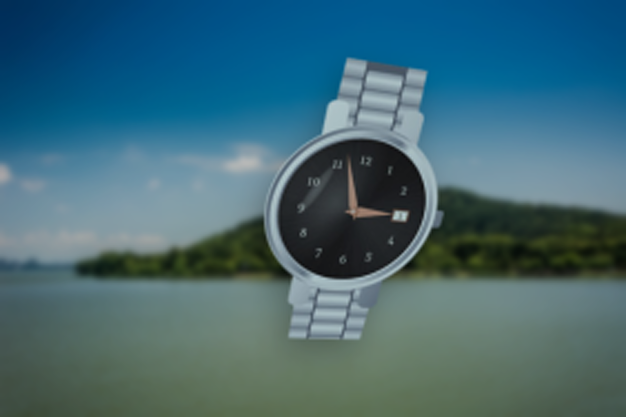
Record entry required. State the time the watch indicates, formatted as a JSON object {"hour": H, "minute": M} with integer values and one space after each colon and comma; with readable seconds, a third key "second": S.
{"hour": 2, "minute": 57}
